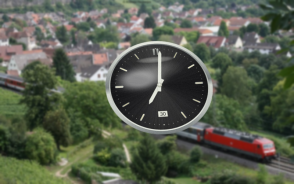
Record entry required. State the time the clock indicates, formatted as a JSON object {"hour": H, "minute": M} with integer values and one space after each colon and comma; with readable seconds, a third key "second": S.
{"hour": 7, "minute": 1}
